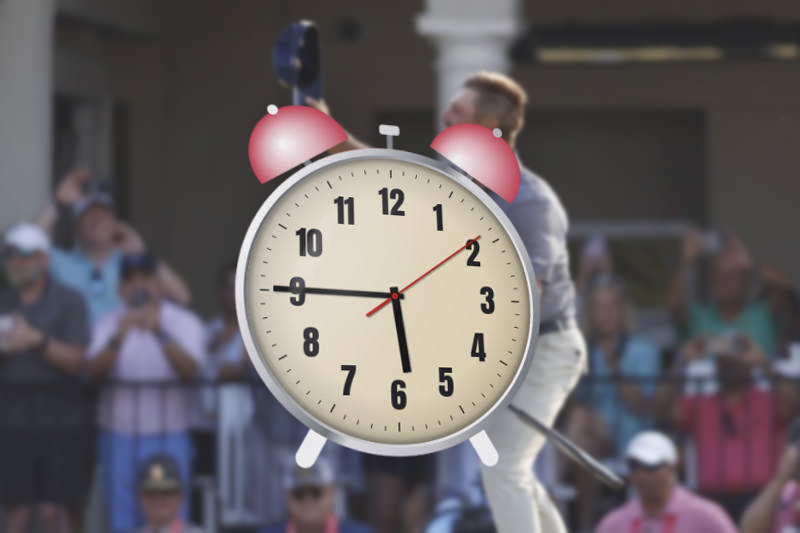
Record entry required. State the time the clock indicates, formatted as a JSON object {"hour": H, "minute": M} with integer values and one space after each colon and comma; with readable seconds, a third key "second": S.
{"hour": 5, "minute": 45, "second": 9}
